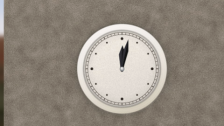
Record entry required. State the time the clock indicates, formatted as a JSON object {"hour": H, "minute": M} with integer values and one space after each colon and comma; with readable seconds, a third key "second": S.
{"hour": 12, "minute": 2}
